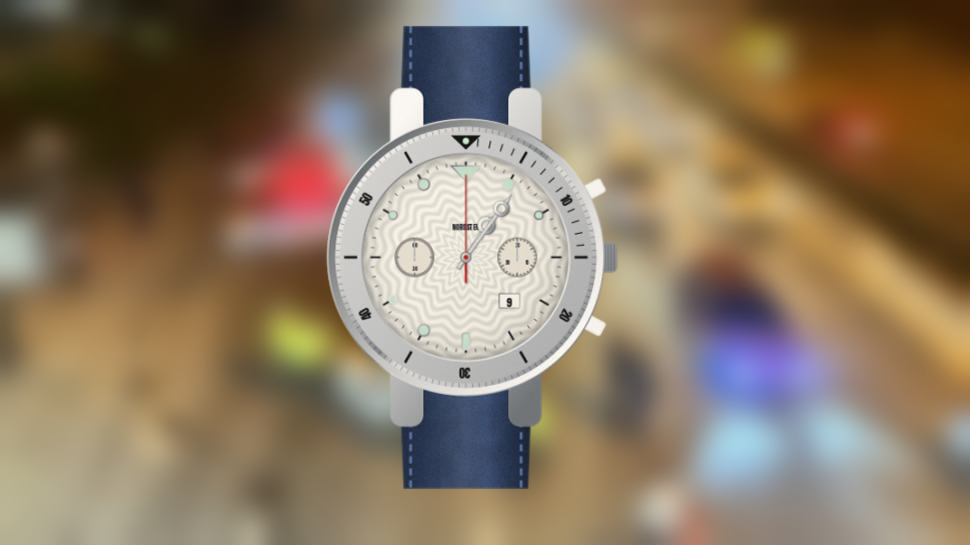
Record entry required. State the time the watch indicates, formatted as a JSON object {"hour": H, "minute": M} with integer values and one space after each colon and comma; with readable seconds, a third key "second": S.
{"hour": 1, "minute": 6}
